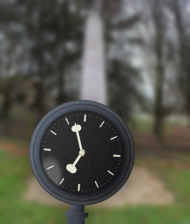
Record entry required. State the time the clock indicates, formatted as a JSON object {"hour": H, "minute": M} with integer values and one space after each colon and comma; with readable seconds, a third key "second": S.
{"hour": 6, "minute": 57}
